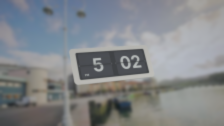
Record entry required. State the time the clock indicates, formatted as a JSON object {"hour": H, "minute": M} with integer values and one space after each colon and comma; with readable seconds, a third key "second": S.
{"hour": 5, "minute": 2}
